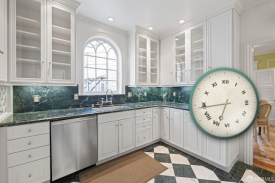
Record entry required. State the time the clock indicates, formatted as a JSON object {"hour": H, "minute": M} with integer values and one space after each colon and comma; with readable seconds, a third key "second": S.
{"hour": 6, "minute": 44}
